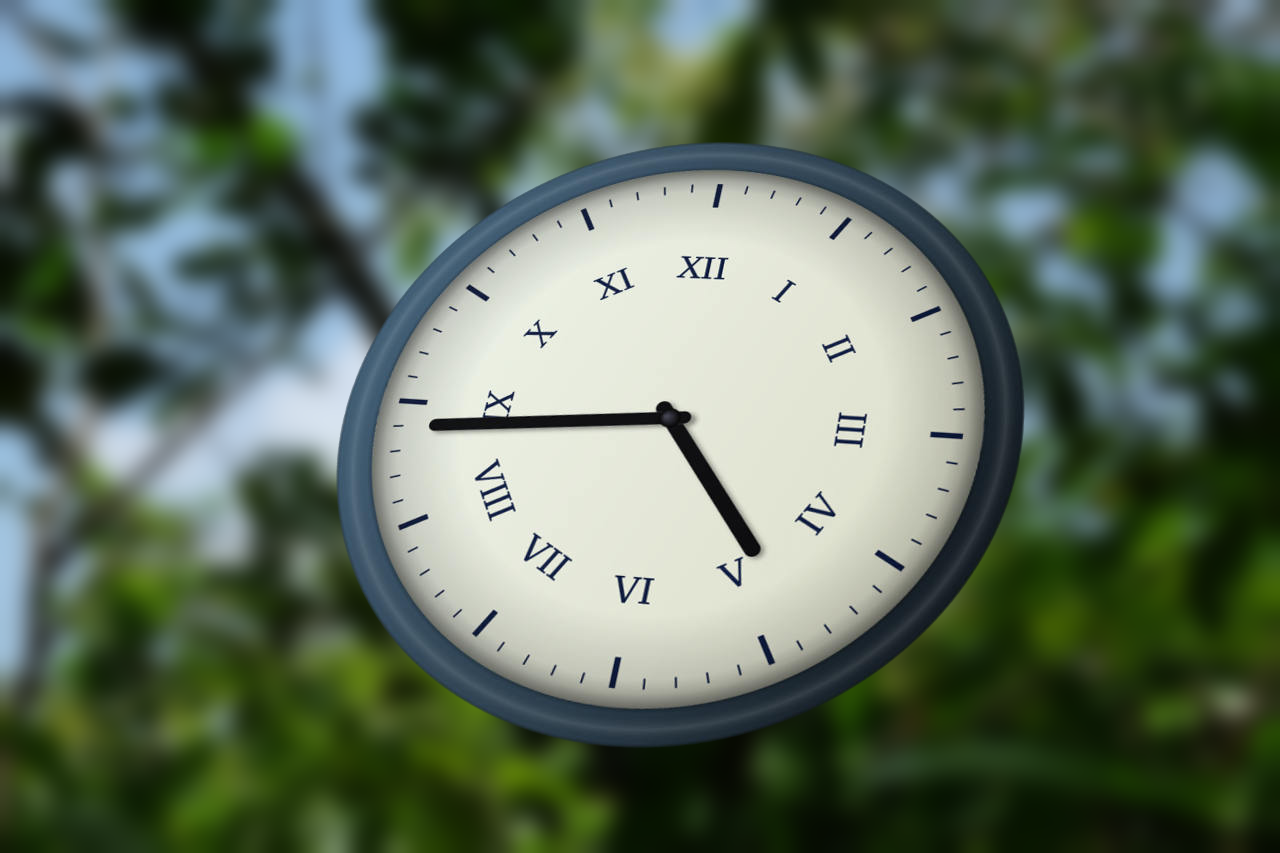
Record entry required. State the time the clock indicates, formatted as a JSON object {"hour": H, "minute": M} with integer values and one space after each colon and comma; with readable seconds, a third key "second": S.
{"hour": 4, "minute": 44}
